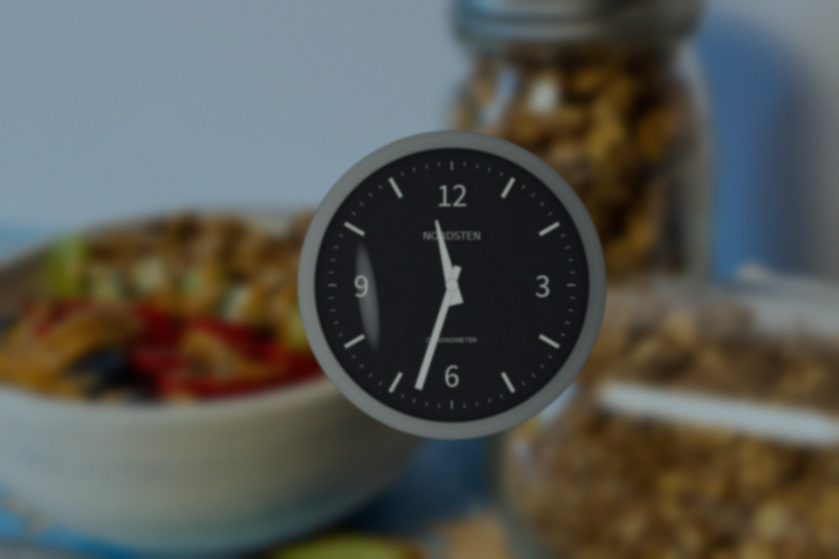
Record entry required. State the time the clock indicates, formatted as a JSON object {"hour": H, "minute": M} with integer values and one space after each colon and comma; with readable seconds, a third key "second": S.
{"hour": 11, "minute": 33}
